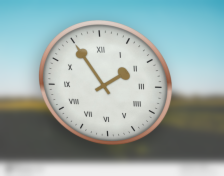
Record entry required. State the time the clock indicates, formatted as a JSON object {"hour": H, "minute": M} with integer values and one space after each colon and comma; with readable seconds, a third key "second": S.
{"hour": 1, "minute": 55}
